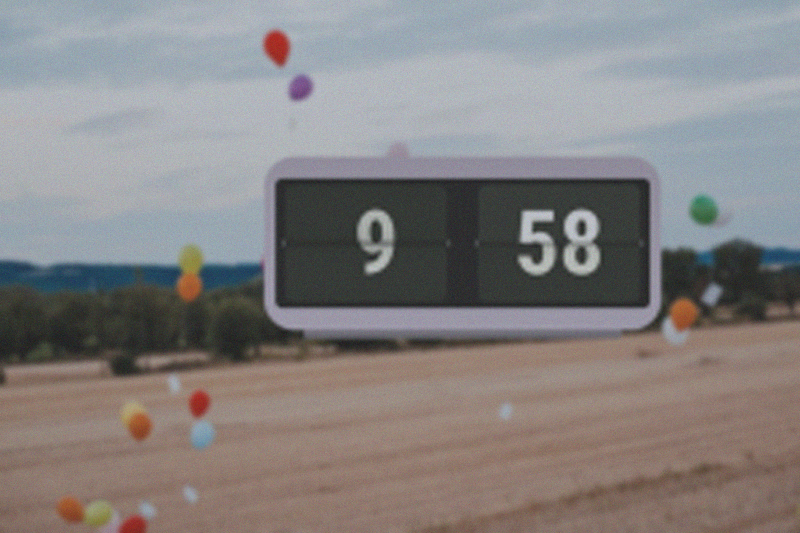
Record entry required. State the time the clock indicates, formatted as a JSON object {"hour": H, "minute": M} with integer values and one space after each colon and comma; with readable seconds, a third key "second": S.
{"hour": 9, "minute": 58}
